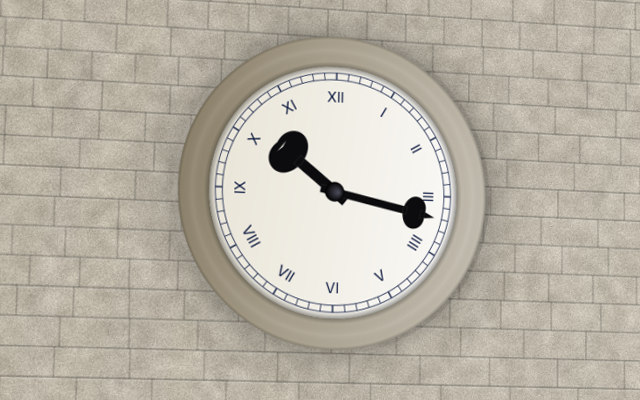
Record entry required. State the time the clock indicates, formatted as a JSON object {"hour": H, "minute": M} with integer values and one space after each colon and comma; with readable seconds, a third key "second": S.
{"hour": 10, "minute": 17}
